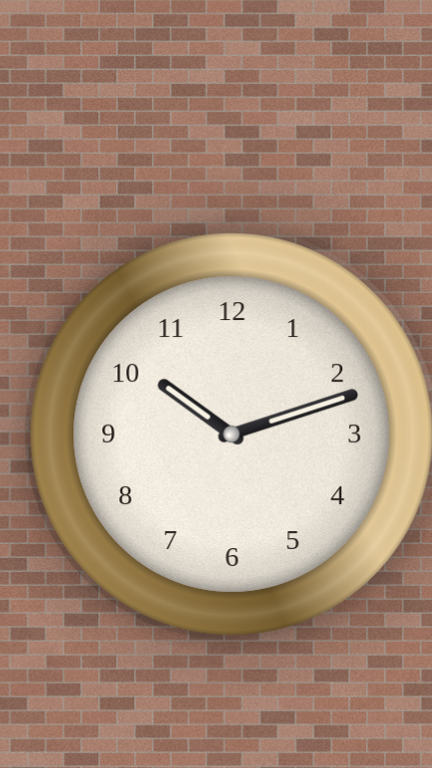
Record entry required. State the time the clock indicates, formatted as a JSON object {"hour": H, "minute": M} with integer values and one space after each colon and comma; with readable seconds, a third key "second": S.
{"hour": 10, "minute": 12}
